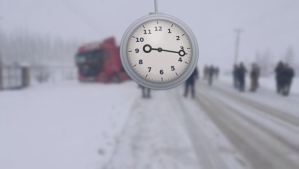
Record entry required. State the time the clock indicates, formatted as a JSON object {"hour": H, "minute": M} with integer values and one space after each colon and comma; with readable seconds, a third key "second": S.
{"hour": 9, "minute": 17}
